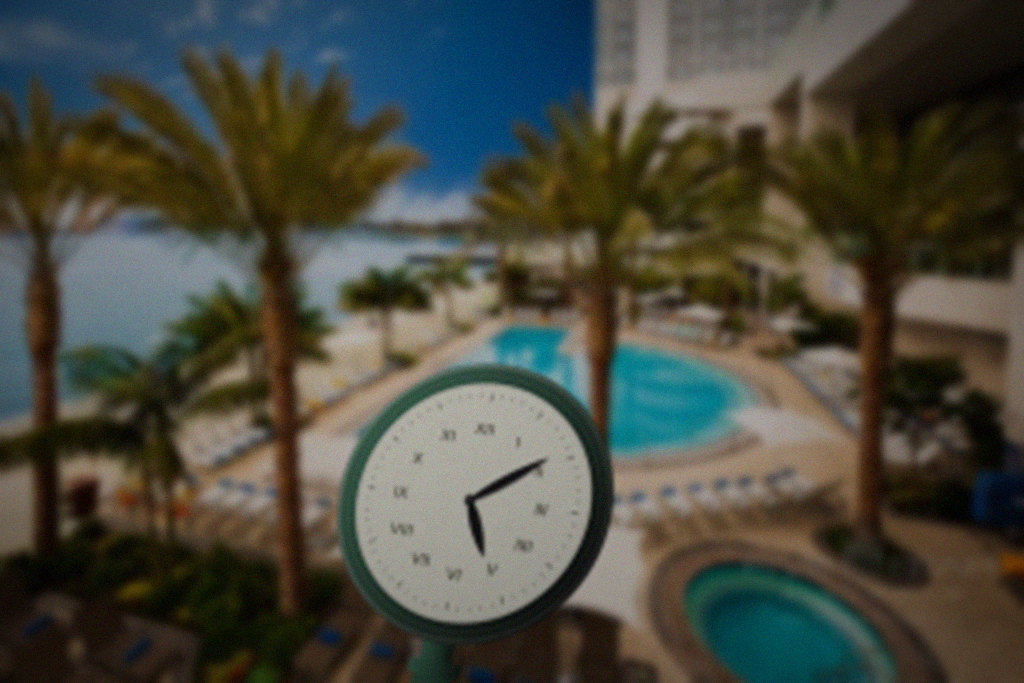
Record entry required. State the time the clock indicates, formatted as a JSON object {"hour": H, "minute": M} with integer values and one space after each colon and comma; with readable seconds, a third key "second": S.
{"hour": 5, "minute": 9}
